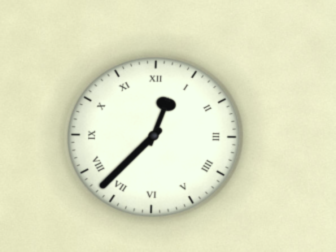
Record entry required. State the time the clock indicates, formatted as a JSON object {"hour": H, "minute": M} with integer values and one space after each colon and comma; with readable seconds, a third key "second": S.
{"hour": 12, "minute": 37}
